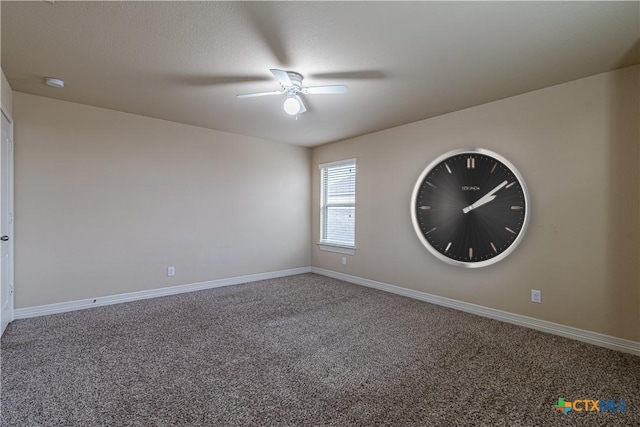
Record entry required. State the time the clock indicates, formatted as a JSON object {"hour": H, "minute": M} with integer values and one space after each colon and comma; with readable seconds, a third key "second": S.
{"hour": 2, "minute": 9}
